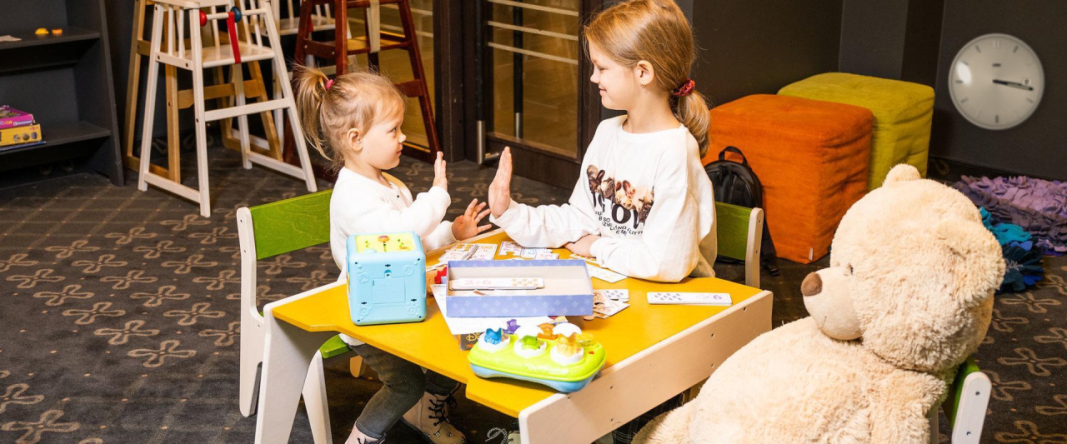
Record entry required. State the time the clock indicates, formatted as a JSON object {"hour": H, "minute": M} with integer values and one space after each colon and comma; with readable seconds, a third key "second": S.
{"hour": 3, "minute": 17}
